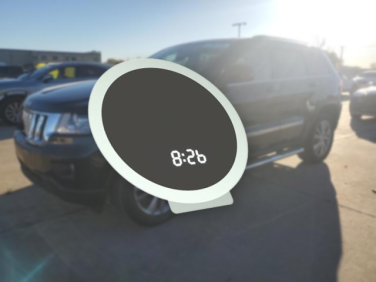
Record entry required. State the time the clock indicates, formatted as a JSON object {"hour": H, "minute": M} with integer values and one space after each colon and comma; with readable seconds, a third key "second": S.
{"hour": 8, "minute": 26}
